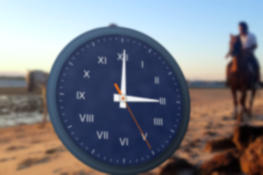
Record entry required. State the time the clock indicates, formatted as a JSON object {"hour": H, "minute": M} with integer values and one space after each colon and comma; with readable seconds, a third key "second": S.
{"hour": 3, "minute": 0, "second": 25}
